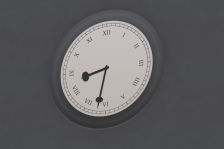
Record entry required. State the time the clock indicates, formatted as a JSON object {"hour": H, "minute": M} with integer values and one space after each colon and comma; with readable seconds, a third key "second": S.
{"hour": 8, "minute": 32}
